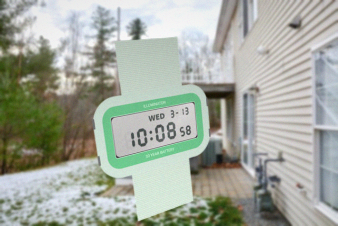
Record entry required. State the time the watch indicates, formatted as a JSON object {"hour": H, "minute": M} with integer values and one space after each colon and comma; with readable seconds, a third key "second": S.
{"hour": 10, "minute": 8, "second": 58}
